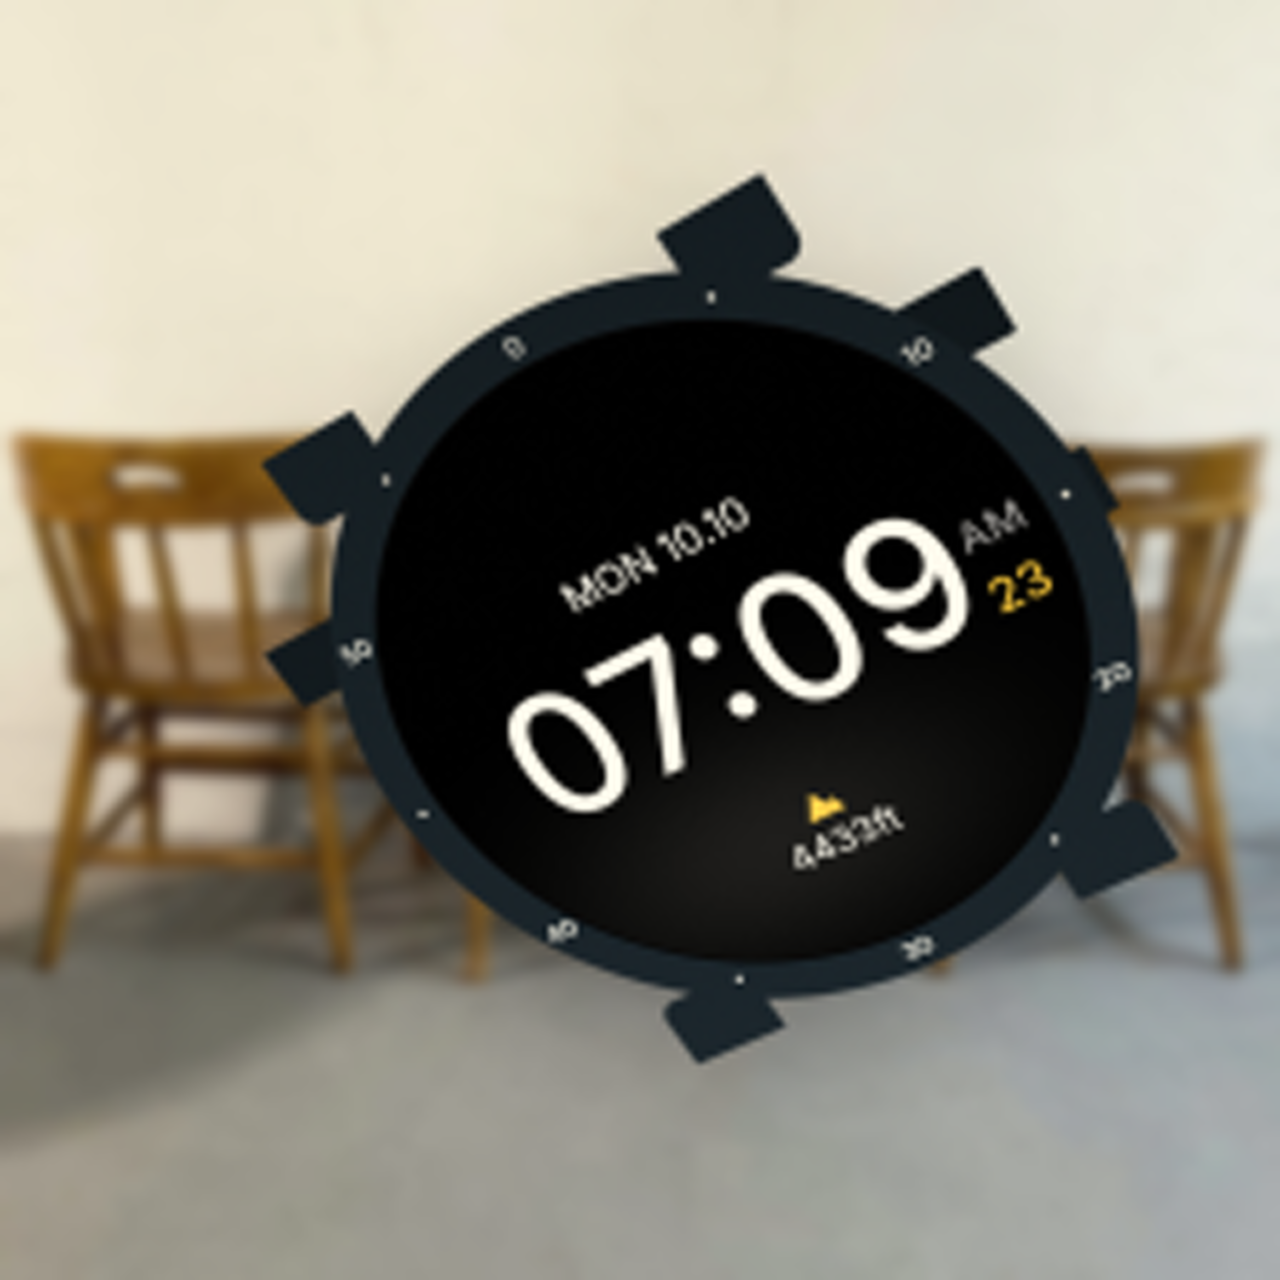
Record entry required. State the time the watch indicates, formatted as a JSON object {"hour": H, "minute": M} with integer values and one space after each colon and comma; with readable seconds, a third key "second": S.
{"hour": 7, "minute": 9, "second": 23}
